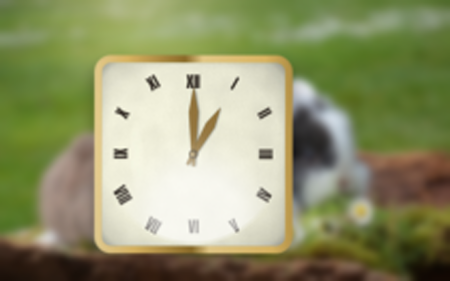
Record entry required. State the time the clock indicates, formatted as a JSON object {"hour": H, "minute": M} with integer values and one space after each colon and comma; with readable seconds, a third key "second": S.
{"hour": 1, "minute": 0}
